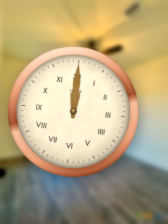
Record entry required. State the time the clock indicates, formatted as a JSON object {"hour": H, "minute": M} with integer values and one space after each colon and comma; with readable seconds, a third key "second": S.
{"hour": 12, "minute": 0}
